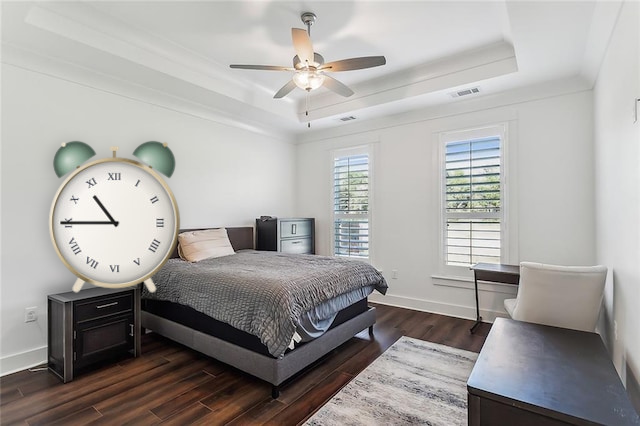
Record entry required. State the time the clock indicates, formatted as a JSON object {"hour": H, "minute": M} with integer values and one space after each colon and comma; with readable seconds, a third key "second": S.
{"hour": 10, "minute": 45}
